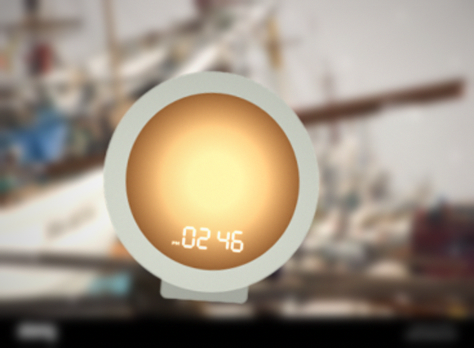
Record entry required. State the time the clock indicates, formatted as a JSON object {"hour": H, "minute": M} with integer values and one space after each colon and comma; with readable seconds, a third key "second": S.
{"hour": 2, "minute": 46}
